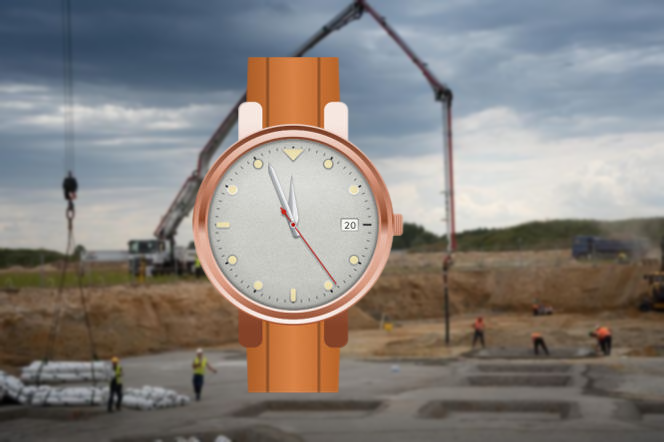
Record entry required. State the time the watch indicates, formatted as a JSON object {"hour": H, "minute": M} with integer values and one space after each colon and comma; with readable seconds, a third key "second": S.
{"hour": 11, "minute": 56, "second": 24}
